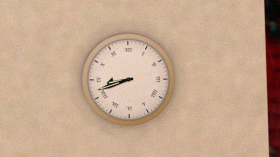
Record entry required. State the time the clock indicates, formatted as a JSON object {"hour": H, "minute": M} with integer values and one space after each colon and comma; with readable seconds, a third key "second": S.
{"hour": 8, "minute": 42}
